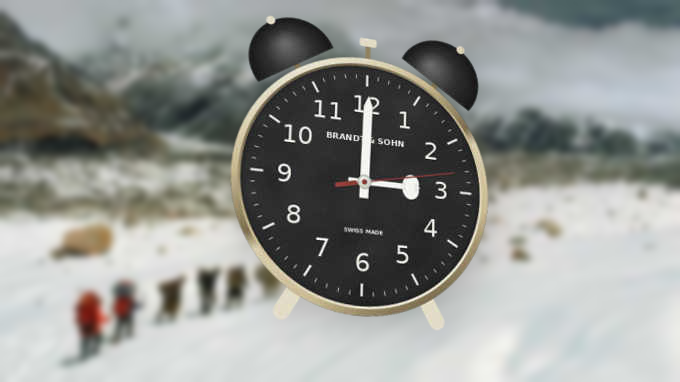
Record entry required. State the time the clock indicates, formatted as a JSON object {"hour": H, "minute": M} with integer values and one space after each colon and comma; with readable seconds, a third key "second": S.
{"hour": 3, "minute": 0, "second": 13}
